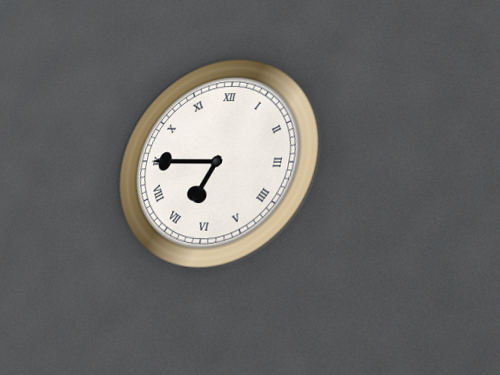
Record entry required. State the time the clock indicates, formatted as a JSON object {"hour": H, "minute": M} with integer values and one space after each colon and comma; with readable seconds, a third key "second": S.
{"hour": 6, "minute": 45}
